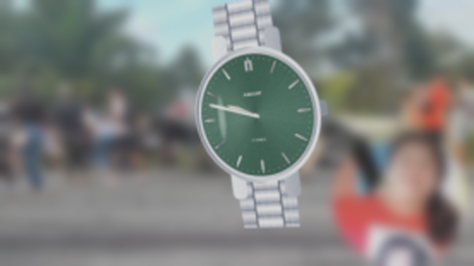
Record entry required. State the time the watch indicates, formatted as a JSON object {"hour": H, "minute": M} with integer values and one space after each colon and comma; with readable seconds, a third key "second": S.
{"hour": 9, "minute": 48}
